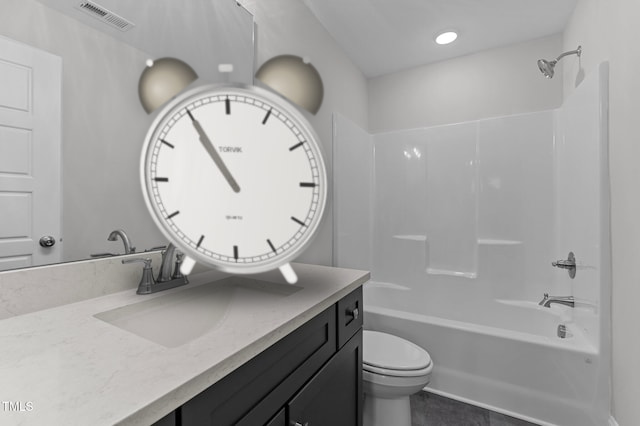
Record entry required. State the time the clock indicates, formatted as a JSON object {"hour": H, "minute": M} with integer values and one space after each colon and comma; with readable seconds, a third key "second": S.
{"hour": 10, "minute": 55}
